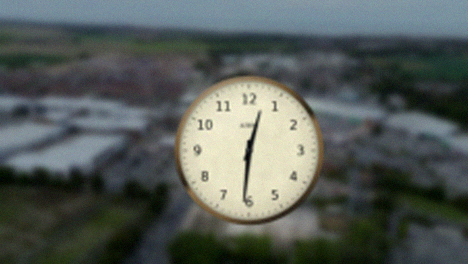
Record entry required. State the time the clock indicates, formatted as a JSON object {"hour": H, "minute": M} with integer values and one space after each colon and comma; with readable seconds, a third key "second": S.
{"hour": 12, "minute": 31}
